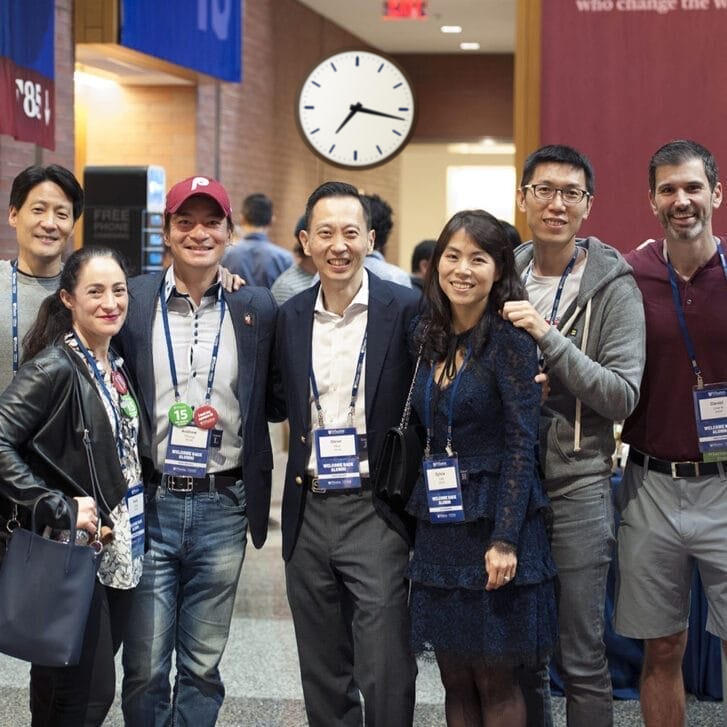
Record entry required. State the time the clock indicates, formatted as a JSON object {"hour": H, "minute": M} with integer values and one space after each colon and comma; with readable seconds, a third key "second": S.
{"hour": 7, "minute": 17}
